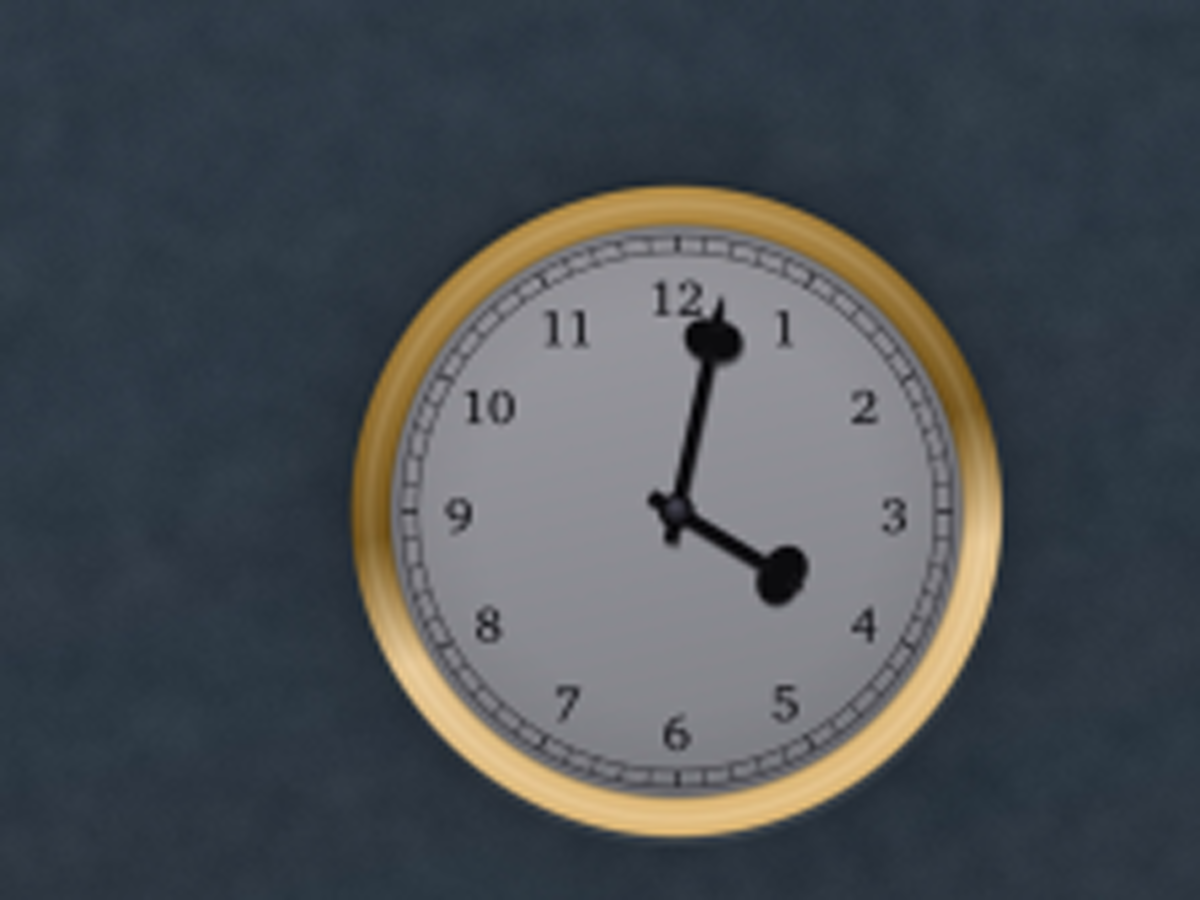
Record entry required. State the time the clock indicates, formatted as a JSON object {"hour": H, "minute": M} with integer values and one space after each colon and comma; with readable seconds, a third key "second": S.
{"hour": 4, "minute": 2}
